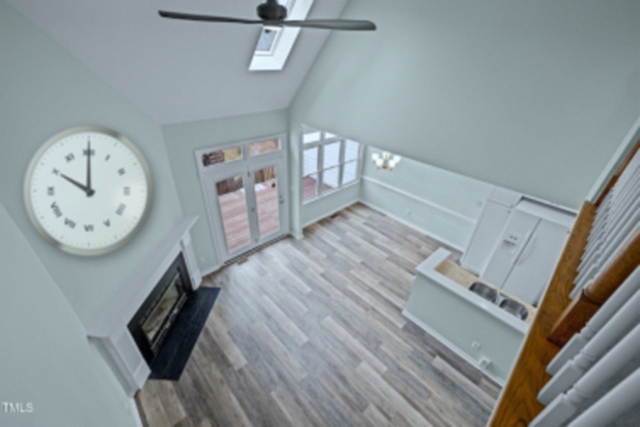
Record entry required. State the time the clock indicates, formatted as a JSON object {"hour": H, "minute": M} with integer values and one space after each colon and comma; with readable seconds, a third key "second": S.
{"hour": 10, "minute": 0}
